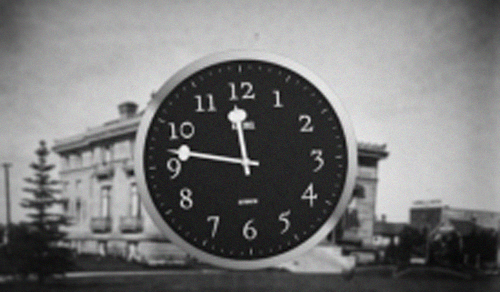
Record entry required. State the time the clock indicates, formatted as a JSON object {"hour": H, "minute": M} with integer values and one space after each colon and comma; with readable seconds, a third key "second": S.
{"hour": 11, "minute": 47}
